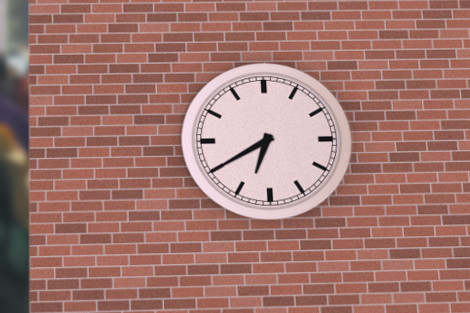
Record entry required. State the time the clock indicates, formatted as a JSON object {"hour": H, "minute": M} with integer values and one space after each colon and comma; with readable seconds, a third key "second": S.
{"hour": 6, "minute": 40}
